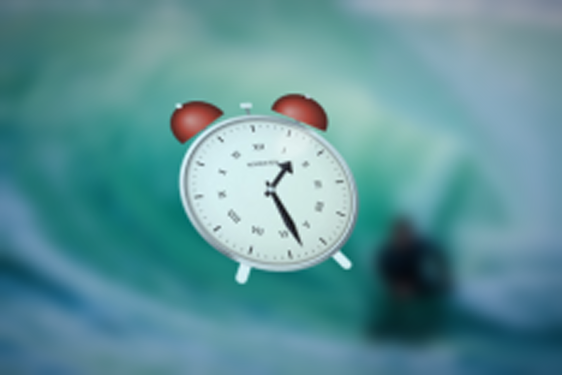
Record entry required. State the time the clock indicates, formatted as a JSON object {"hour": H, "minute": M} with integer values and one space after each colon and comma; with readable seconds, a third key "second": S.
{"hour": 1, "minute": 28}
